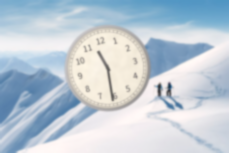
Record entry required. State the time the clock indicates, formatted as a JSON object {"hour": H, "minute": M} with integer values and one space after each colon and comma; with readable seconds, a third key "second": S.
{"hour": 11, "minute": 31}
